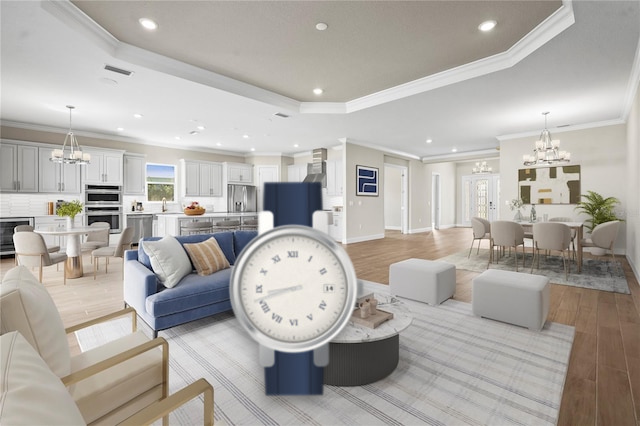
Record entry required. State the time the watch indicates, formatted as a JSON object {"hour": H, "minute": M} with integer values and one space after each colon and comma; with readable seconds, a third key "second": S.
{"hour": 8, "minute": 42}
